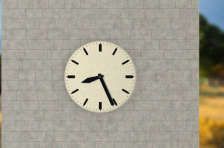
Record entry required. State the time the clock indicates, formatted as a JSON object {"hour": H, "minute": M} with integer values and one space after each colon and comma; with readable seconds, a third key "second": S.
{"hour": 8, "minute": 26}
